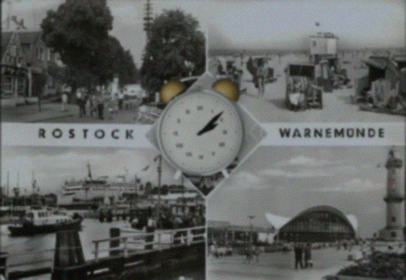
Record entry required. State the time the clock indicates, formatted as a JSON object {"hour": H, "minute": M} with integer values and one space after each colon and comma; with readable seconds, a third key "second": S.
{"hour": 2, "minute": 8}
